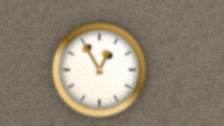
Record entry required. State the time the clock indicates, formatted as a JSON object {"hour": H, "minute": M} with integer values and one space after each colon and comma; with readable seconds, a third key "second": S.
{"hour": 12, "minute": 55}
